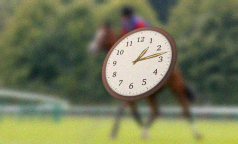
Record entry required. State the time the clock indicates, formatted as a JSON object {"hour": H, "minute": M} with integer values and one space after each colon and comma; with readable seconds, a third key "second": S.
{"hour": 1, "minute": 13}
